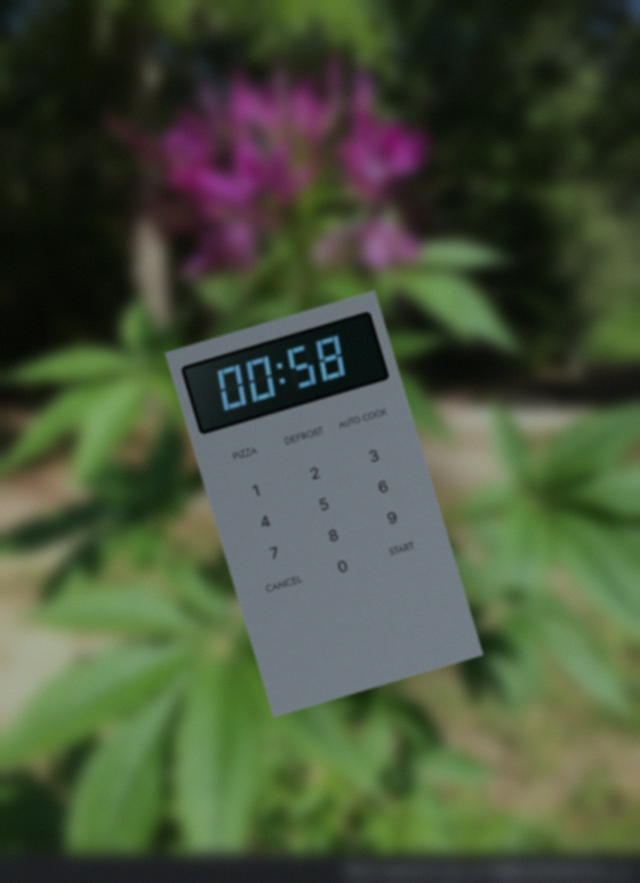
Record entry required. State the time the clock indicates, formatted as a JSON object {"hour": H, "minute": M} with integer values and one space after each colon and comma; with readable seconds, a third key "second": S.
{"hour": 0, "minute": 58}
